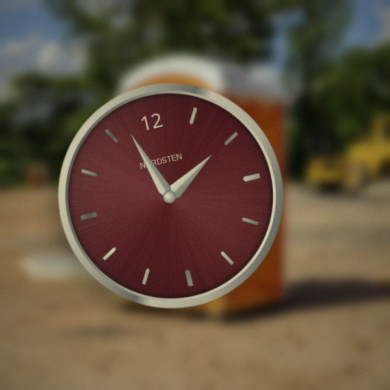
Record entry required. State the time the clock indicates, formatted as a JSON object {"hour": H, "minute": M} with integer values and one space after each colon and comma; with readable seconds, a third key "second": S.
{"hour": 1, "minute": 57}
